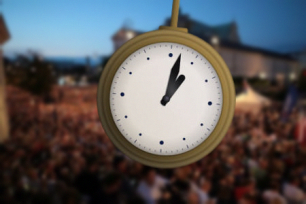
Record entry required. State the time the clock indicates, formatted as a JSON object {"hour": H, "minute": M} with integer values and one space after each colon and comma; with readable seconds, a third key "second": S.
{"hour": 1, "minute": 2}
